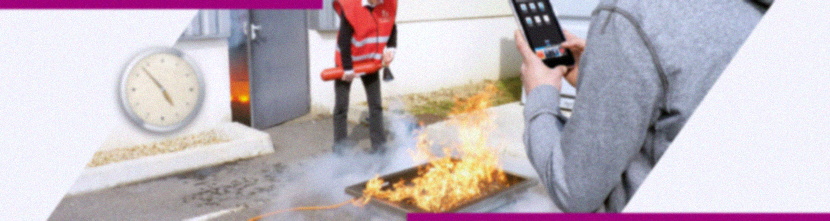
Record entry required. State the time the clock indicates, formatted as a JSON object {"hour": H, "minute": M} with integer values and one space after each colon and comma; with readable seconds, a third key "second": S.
{"hour": 4, "minute": 53}
